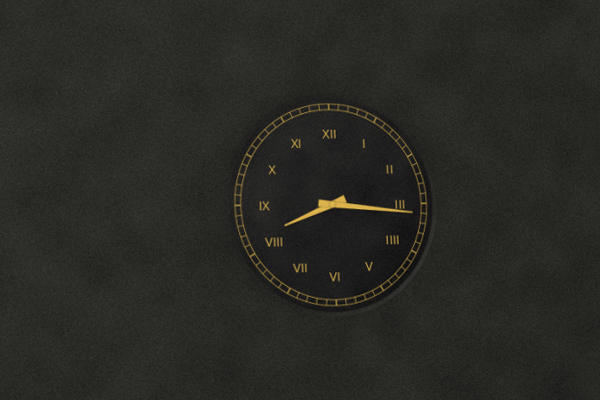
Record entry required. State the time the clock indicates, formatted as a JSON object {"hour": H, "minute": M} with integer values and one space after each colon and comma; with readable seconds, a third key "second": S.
{"hour": 8, "minute": 16}
